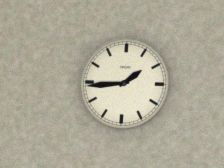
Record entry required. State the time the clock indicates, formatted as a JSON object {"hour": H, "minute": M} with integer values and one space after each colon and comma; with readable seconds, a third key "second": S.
{"hour": 1, "minute": 44}
